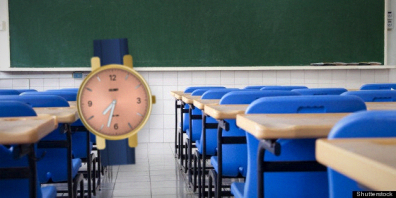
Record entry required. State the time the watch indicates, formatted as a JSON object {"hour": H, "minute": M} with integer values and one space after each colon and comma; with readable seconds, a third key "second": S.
{"hour": 7, "minute": 33}
